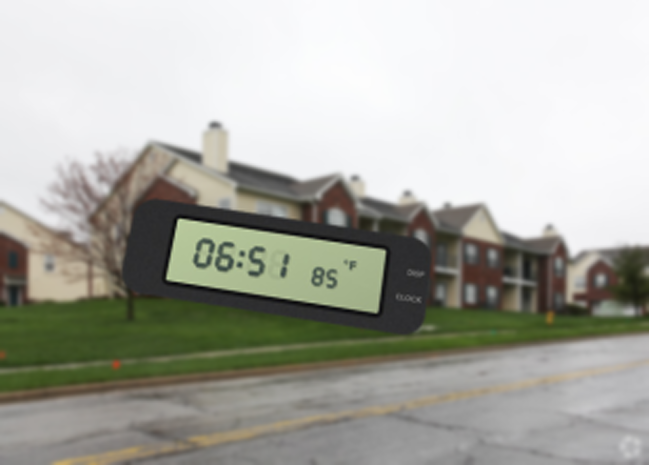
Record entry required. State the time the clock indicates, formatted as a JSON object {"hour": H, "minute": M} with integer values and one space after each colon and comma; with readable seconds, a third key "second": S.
{"hour": 6, "minute": 51}
